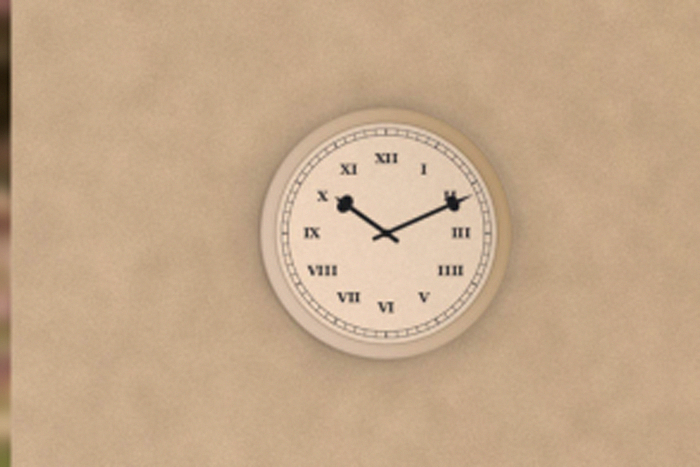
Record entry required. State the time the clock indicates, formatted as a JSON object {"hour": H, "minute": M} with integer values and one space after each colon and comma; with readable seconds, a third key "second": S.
{"hour": 10, "minute": 11}
